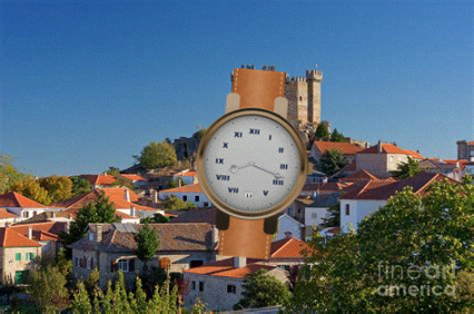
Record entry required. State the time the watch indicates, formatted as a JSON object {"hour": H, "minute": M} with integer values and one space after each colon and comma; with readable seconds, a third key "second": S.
{"hour": 8, "minute": 18}
